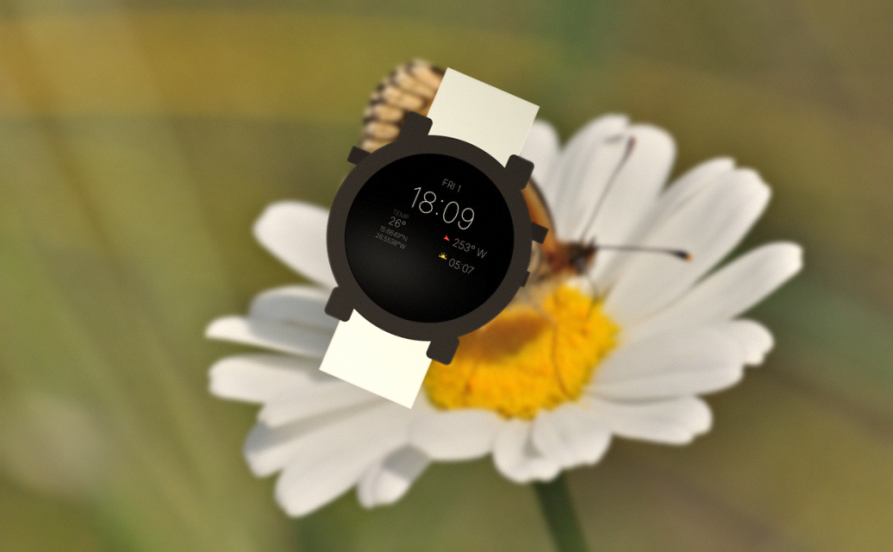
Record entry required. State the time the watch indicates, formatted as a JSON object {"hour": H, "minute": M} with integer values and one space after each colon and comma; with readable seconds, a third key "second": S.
{"hour": 18, "minute": 9}
